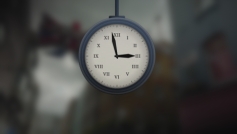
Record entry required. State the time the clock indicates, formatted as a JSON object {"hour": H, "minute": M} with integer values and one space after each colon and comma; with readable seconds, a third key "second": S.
{"hour": 2, "minute": 58}
